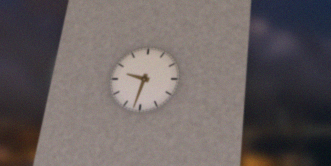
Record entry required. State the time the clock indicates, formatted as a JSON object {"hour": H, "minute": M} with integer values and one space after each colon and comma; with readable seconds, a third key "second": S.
{"hour": 9, "minute": 32}
